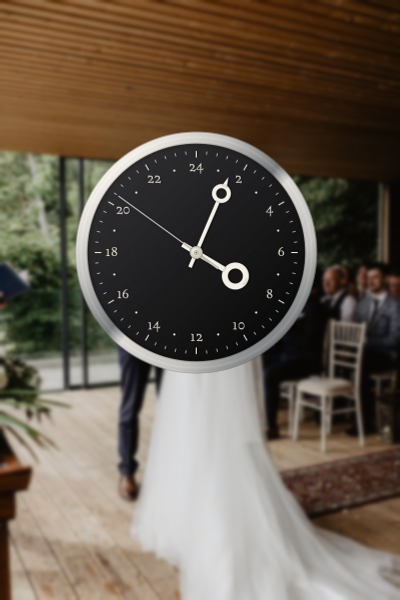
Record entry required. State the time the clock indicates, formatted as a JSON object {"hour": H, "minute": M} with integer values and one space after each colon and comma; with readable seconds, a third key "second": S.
{"hour": 8, "minute": 3, "second": 51}
